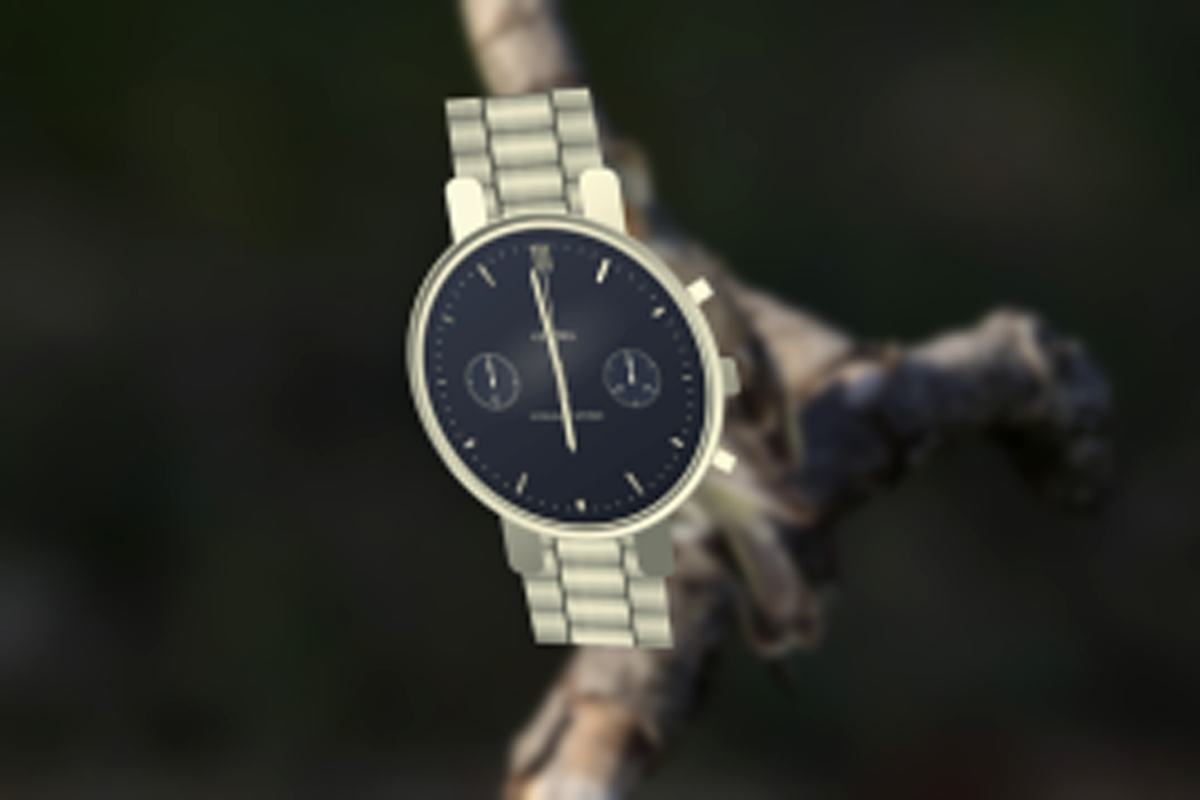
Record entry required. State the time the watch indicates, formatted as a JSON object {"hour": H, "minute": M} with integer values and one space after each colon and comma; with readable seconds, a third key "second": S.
{"hour": 5, "minute": 59}
